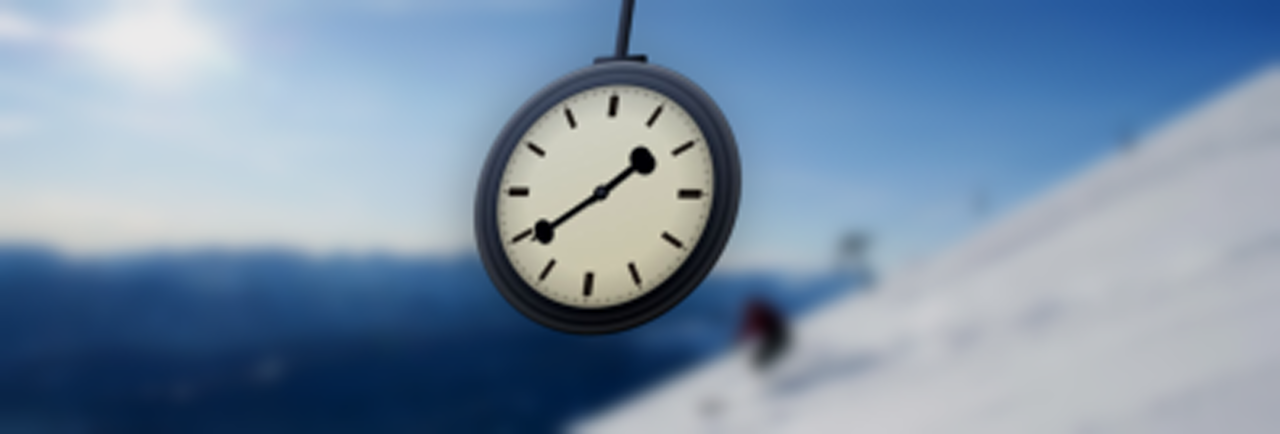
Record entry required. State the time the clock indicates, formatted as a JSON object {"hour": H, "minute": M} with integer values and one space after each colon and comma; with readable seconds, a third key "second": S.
{"hour": 1, "minute": 39}
